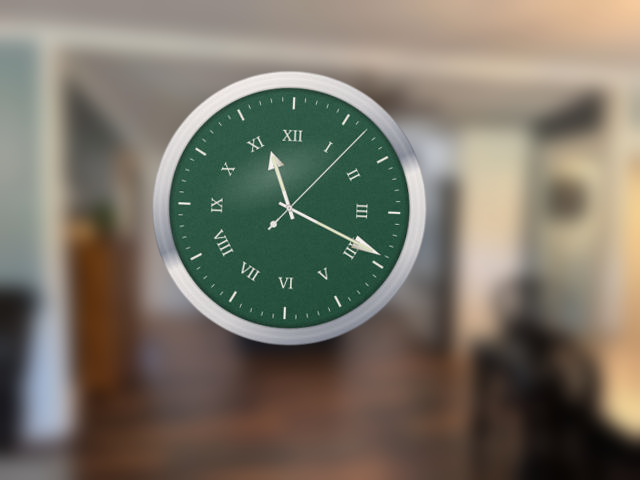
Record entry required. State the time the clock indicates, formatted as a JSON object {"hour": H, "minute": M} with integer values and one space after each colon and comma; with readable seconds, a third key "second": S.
{"hour": 11, "minute": 19, "second": 7}
